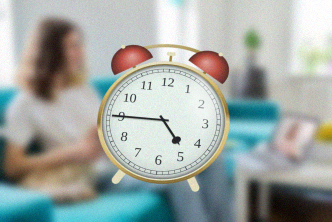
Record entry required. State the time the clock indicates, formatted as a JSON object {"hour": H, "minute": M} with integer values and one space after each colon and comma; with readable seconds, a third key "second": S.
{"hour": 4, "minute": 45}
